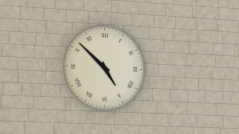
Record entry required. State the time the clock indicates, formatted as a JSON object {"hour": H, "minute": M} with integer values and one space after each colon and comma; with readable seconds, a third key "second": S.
{"hour": 4, "minute": 52}
